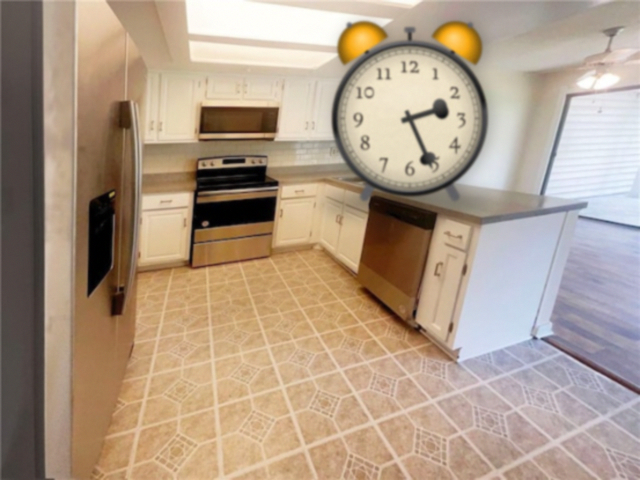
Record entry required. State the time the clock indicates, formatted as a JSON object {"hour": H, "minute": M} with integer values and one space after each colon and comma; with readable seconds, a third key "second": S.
{"hour": 2, "minute": 26}
